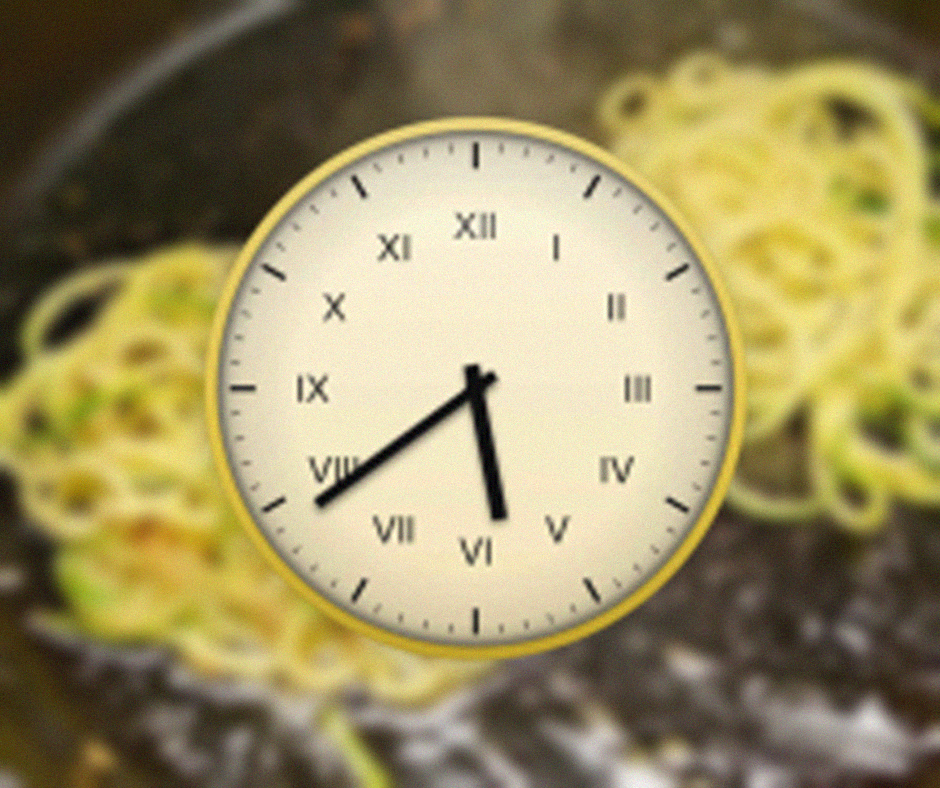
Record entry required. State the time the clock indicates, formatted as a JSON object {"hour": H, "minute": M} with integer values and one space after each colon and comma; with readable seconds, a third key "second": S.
{"hour": 5, "minute": 39}
